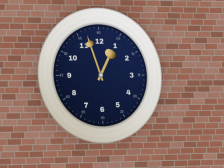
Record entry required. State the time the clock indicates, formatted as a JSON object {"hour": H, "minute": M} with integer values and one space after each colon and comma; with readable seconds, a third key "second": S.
{"hour": 12, "minute": 57}
